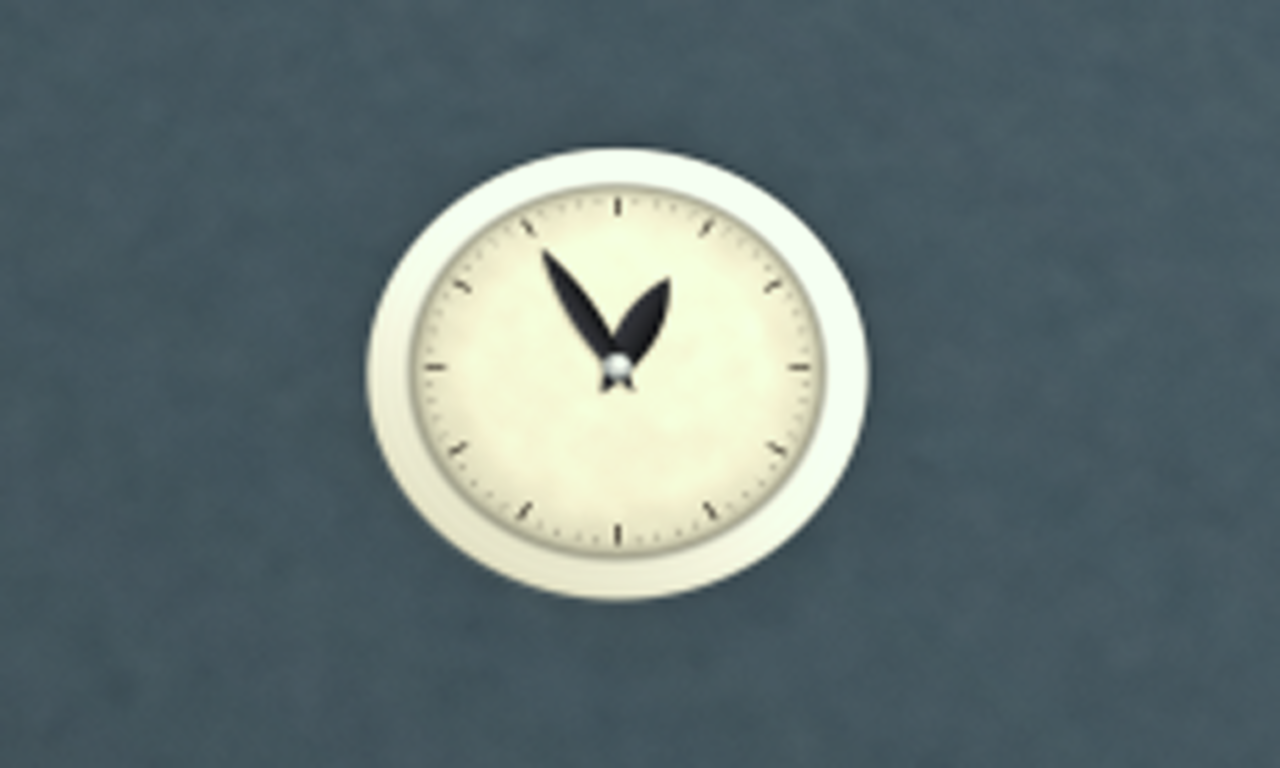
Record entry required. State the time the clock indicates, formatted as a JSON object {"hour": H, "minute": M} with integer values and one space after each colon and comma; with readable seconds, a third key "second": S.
{"hour": 12, "minute": 55}
